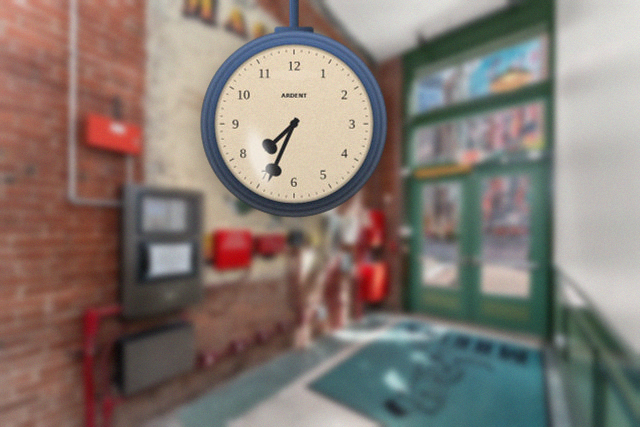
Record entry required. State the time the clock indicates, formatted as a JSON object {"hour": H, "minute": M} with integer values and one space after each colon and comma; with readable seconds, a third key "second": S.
{"hour": 7, "minute": 34}
